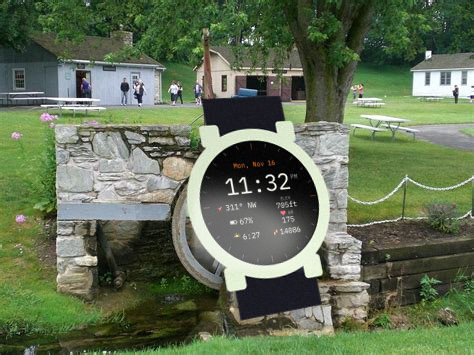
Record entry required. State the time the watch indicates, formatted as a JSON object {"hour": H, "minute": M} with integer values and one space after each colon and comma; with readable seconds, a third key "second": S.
{"hour": 11, "minute": 32}
